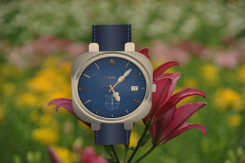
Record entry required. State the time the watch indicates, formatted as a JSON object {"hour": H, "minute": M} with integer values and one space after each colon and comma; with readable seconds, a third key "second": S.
{"hour": 5, "minute": 7}
